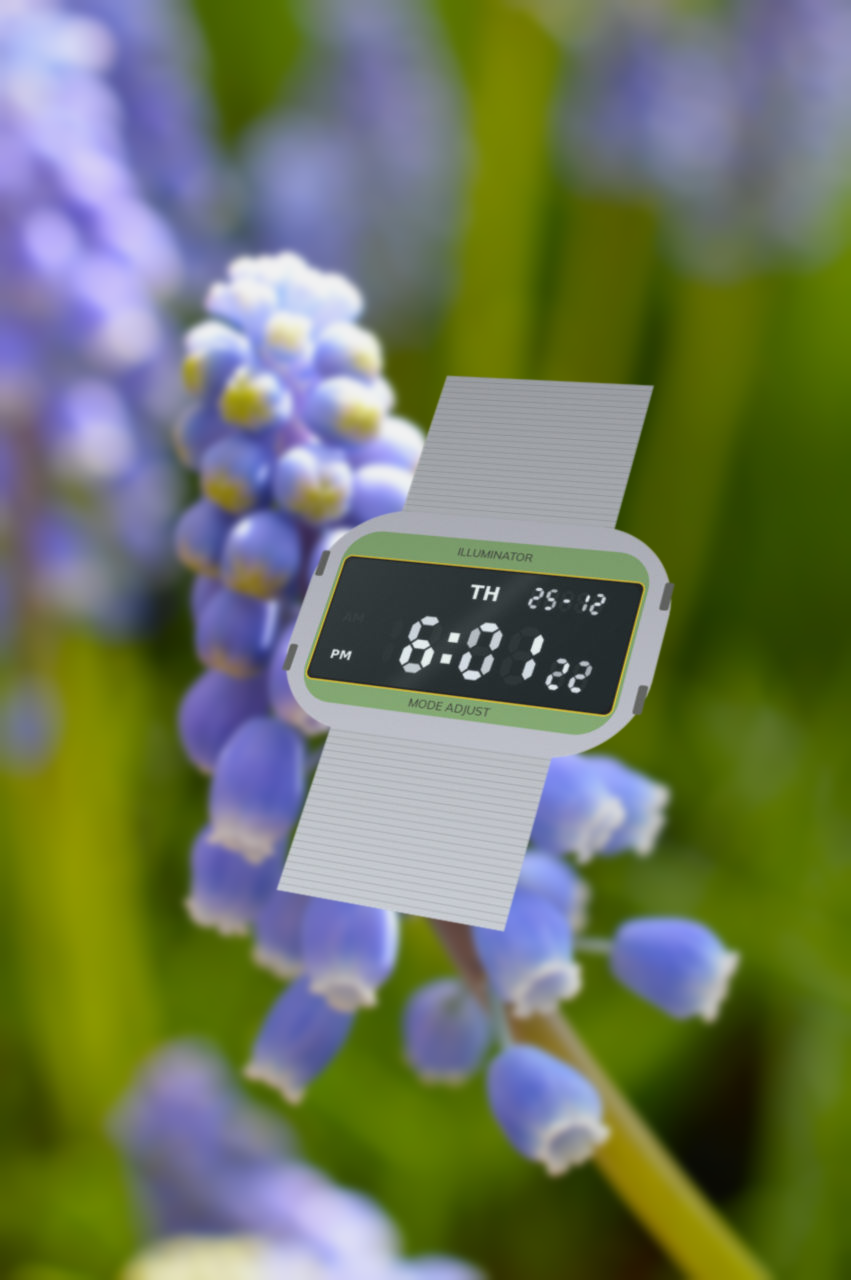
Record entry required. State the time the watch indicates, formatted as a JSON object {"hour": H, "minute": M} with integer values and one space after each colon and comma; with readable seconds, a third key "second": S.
{"hour": 6, "minute": 1, "second": 22}
